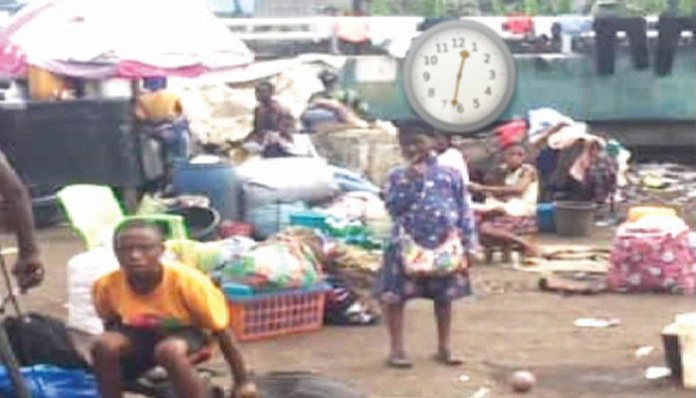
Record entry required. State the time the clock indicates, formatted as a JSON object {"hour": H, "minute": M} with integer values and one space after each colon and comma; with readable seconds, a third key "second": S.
{"hour": 12, "minute": 32}
